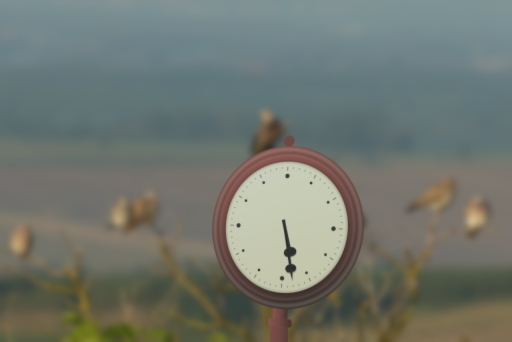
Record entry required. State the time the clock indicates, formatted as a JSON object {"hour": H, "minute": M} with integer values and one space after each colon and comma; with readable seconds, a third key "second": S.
{"hour": 5, "minute": 28}
